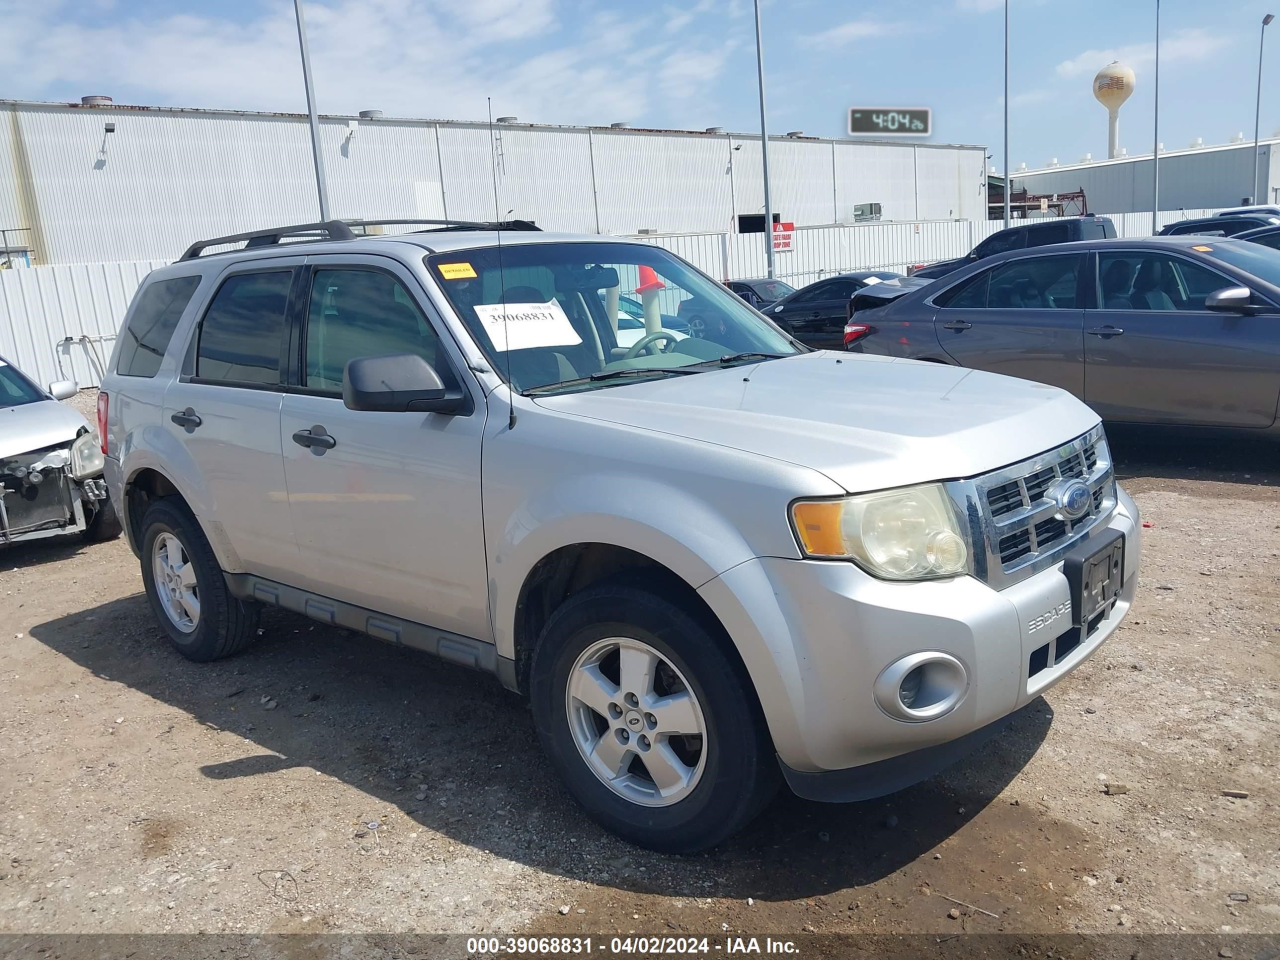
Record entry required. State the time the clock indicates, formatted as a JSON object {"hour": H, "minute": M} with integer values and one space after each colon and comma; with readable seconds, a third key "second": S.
{"hour": 4, "minute": 4}
